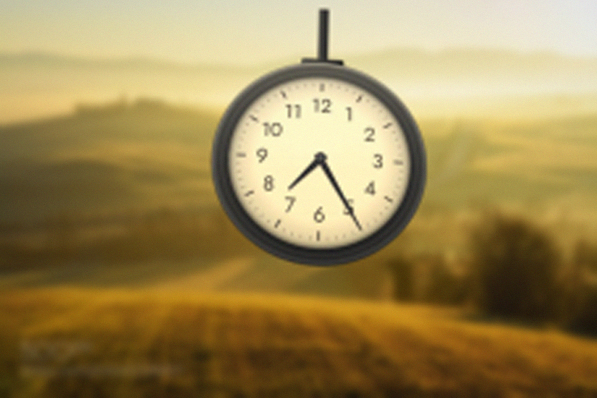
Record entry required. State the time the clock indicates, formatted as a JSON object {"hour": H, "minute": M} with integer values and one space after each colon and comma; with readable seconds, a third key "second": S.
{"hour": 7, "minute": 25}
